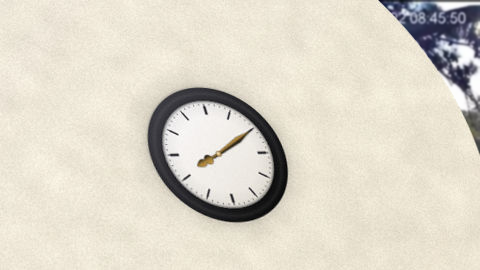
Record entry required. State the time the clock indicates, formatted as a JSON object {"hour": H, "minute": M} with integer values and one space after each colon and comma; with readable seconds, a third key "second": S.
{"hour": 8, "minute": 10}
